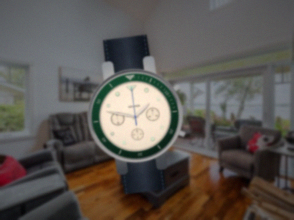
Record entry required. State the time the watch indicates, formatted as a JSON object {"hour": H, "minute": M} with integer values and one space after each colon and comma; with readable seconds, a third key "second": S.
{"hour": 1, "minute": 48}
